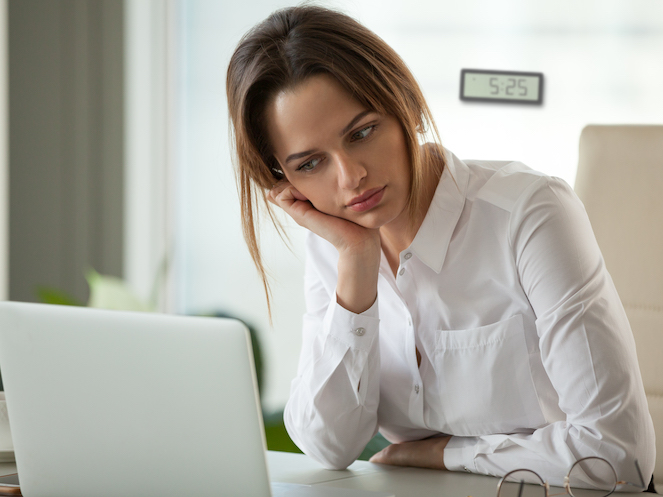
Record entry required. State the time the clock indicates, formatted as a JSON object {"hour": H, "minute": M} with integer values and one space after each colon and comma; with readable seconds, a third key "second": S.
{"hour": 5, "minute": 25}
